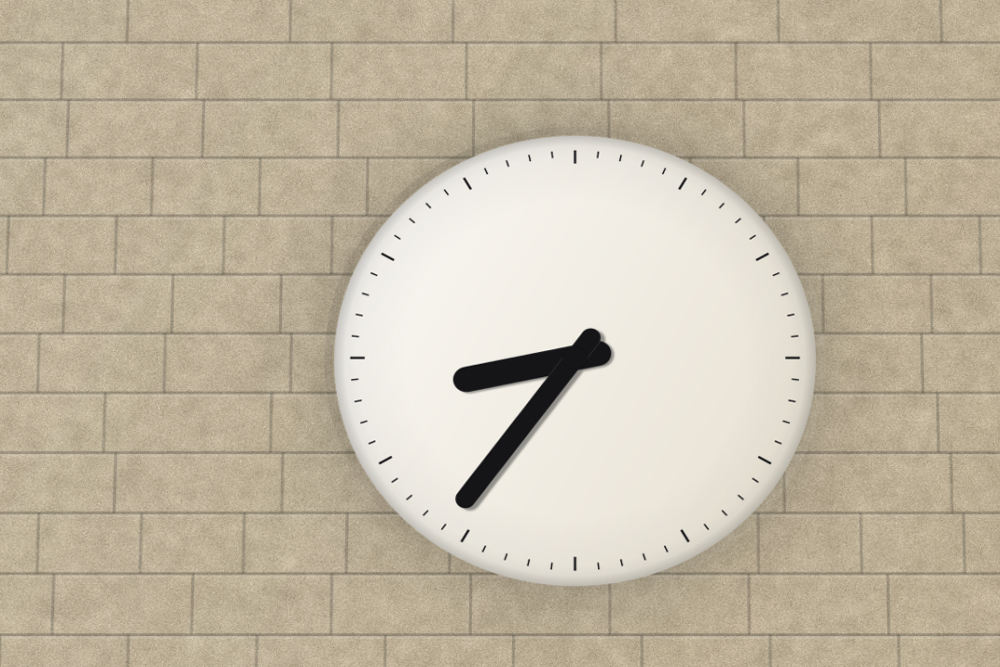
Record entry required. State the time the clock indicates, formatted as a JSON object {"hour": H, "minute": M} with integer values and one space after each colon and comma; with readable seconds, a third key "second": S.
{"hour": 8, "minute": 36}
